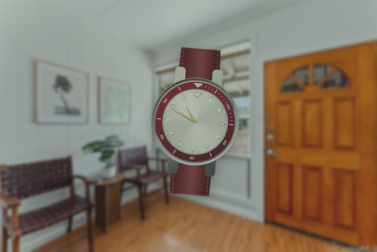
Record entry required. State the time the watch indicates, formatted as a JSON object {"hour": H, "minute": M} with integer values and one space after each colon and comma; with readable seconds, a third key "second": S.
{"hour": 10, "minute": 49}
